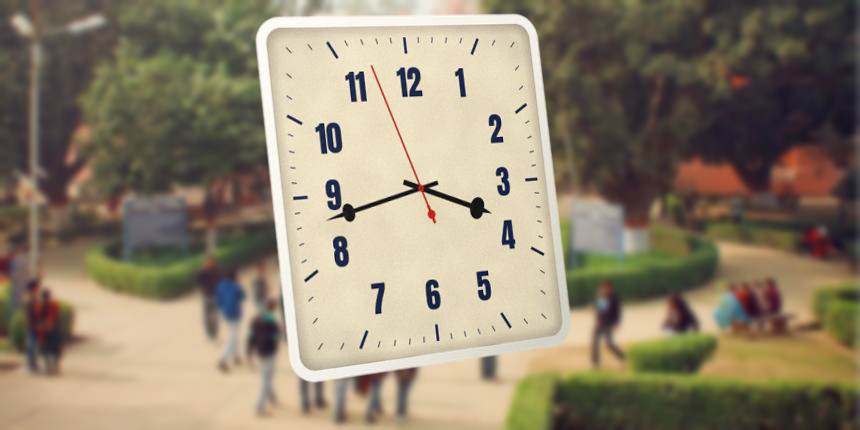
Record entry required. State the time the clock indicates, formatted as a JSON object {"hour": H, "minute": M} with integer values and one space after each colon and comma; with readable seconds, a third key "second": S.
{"hour": 3, "minute": 42, "second": 57}
